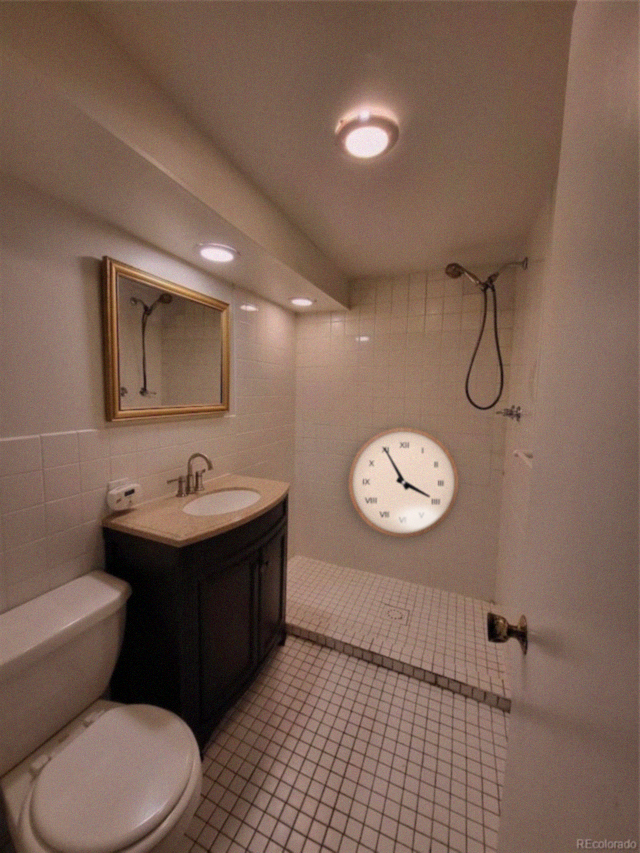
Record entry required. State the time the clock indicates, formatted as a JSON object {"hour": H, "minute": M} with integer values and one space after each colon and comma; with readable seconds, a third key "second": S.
{"hour": 3, "minute": 55}
